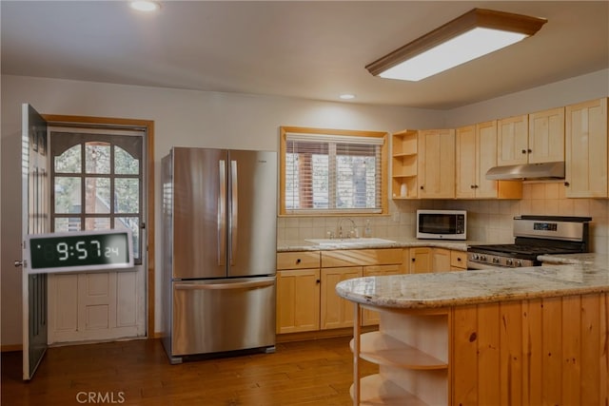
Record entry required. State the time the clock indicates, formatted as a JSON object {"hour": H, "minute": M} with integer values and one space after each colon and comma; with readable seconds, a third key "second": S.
{"hour": 9, "minute": 57, "second": 24}
